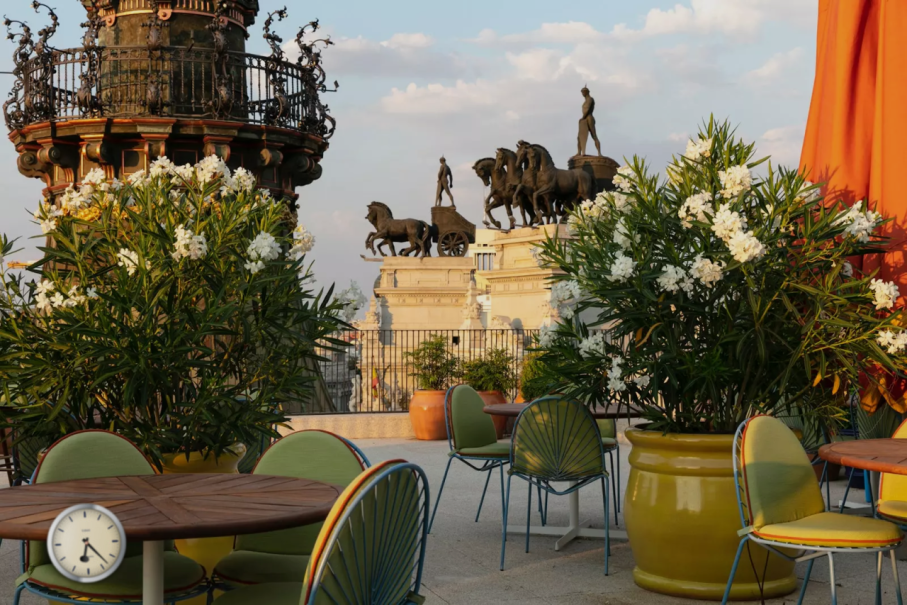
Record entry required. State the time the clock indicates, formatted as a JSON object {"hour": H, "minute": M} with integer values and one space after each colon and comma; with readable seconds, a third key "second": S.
{"hour": 6, "minute": 23}
